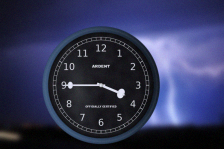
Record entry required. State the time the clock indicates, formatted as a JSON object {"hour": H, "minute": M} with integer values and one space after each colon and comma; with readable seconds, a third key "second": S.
{"hour": 3, "minute": 45}
